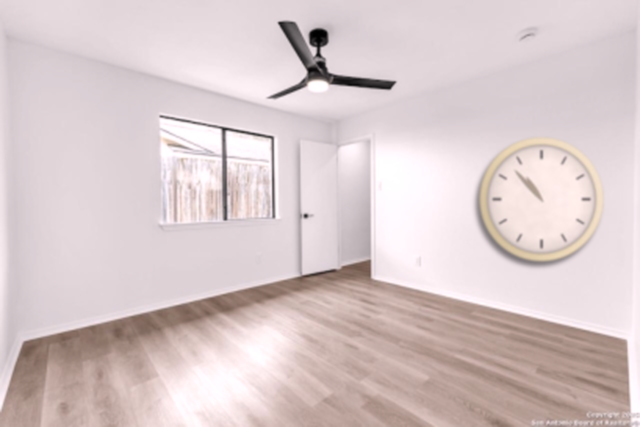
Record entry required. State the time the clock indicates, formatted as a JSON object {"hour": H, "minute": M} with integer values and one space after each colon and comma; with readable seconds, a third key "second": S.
{"hour": 10, "minute": 53}
